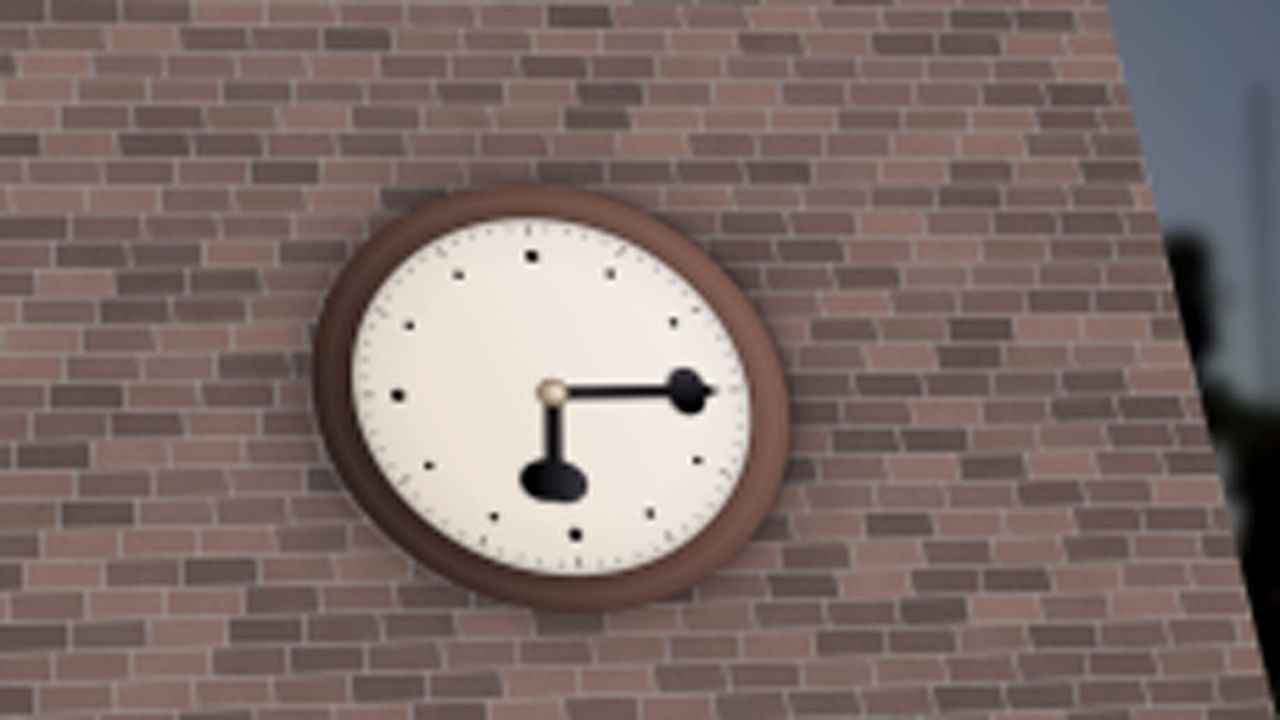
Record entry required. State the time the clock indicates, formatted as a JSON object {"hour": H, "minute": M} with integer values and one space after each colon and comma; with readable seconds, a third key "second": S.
{"hour": 6, "minute": 15}
